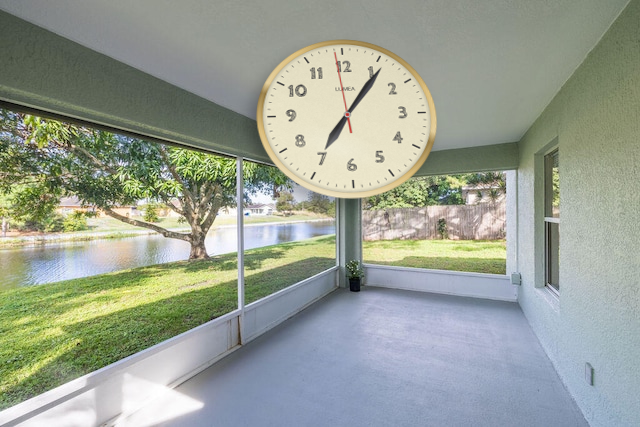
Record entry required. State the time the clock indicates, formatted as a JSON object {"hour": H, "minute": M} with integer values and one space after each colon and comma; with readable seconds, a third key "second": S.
{"hour": 7, "minute": 5, "second": 59}
